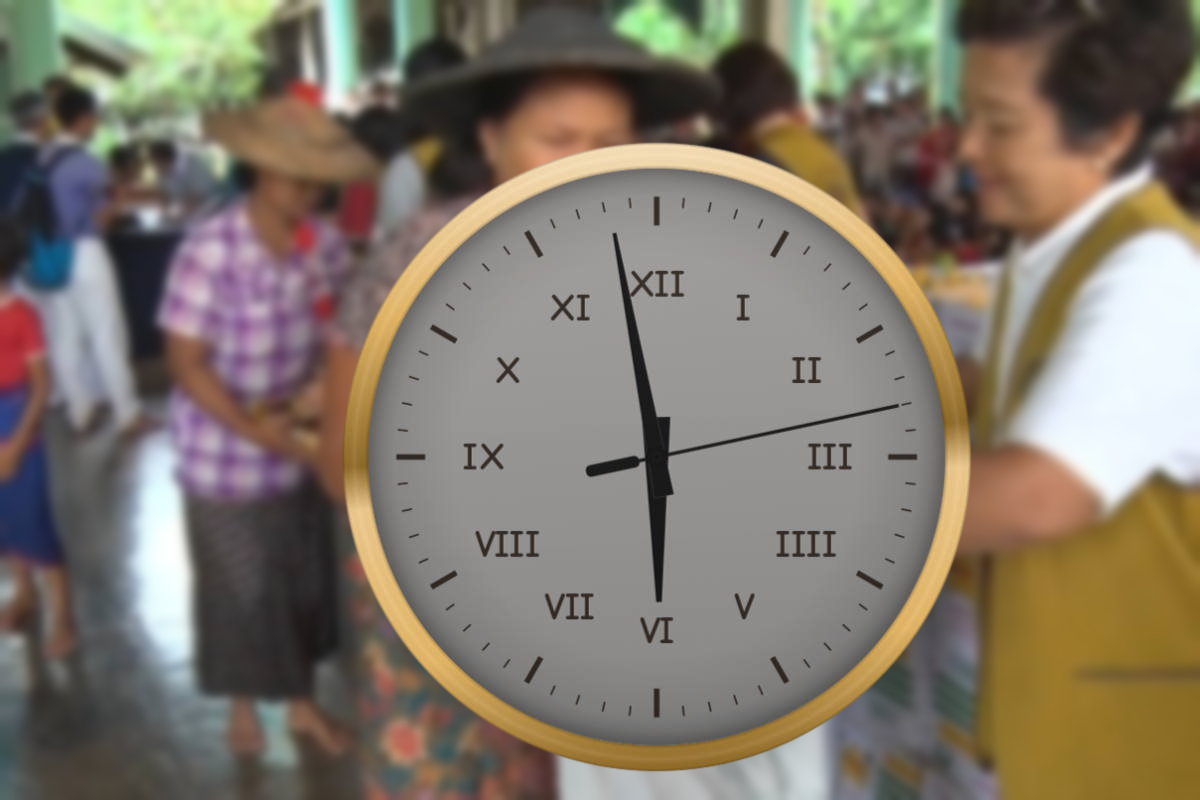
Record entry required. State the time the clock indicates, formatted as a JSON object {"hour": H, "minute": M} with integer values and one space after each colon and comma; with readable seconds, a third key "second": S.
{"hour": 5, "minute": 58, "second": 13}
